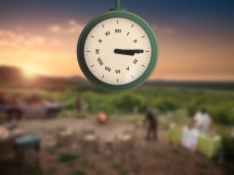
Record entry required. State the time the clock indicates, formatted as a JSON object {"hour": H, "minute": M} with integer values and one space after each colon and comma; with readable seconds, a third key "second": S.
{"hour": 3, "minute": 15}
